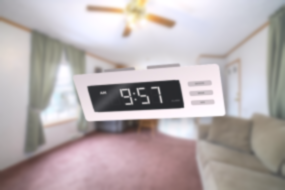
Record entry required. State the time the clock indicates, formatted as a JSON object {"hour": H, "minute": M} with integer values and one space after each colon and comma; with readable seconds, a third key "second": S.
{"hour": 9, "minute": 57}
